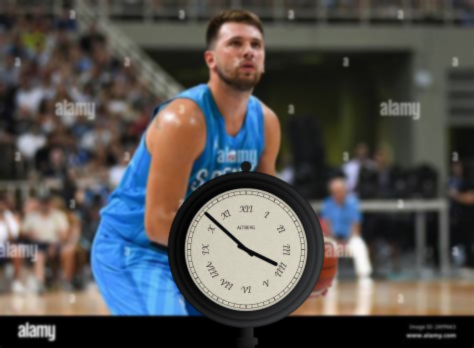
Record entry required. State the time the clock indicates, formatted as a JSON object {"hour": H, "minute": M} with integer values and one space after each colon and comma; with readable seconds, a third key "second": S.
{"hour": 3, "minute": 52}
